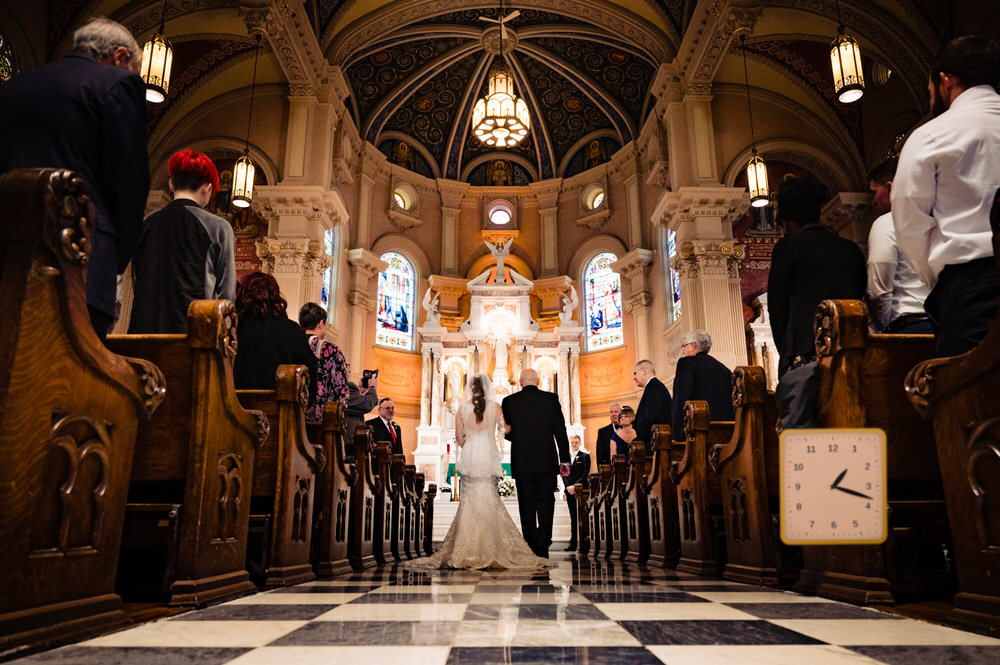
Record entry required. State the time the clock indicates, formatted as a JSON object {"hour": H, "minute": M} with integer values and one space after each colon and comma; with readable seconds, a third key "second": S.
{"hour": 1, "minute": 18}
